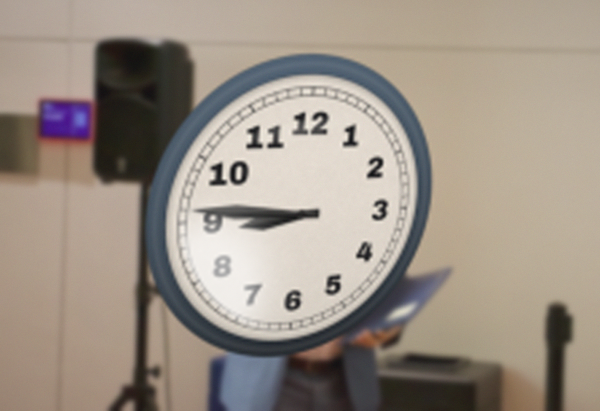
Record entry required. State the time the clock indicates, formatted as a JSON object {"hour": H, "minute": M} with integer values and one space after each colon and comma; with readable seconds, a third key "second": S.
{"hour": 8, "minute": 46}
